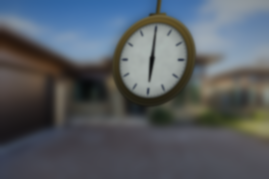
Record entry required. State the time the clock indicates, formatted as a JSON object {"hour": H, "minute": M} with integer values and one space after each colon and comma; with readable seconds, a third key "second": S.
{"hour": 6, "minute": 0}
